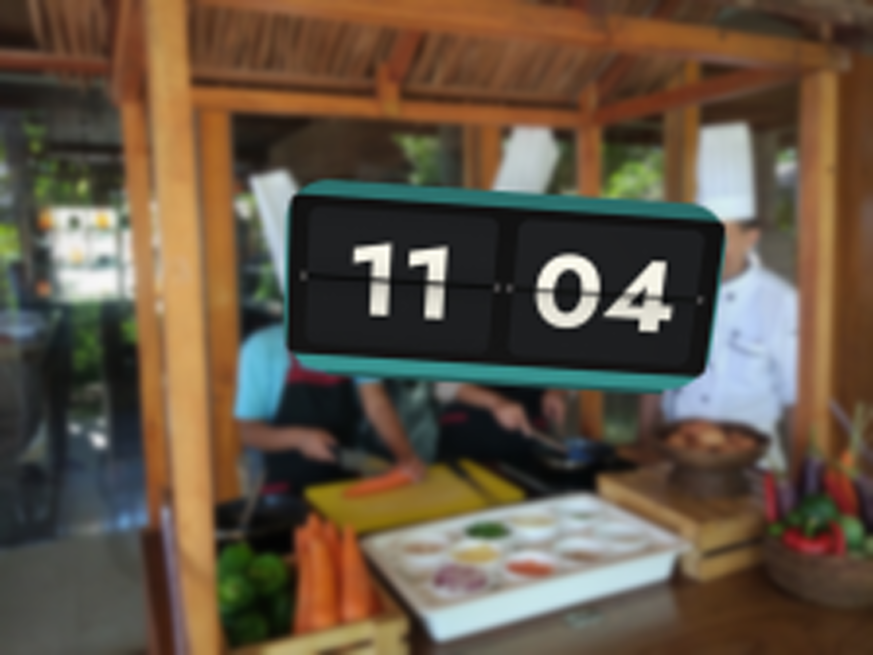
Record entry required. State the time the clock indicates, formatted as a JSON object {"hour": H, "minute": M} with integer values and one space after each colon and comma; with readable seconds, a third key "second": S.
{"hour": 11, "minute": 4}
